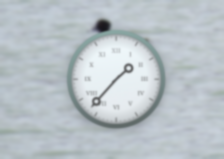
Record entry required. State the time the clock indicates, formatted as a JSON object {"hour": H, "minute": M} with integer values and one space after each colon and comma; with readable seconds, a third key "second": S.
{"hour": 1, "minute": 37}
